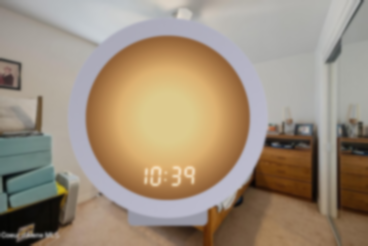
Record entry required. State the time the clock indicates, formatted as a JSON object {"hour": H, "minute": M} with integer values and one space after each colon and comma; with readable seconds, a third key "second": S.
{"hour": 10, "minute": 39}
